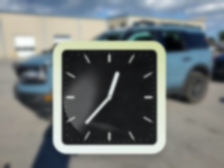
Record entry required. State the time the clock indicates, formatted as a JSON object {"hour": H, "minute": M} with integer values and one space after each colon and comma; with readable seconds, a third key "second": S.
{"hour": 12, "minute": 37}
